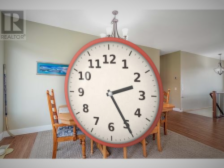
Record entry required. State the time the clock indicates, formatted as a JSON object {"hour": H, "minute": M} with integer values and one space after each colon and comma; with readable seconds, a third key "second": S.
{"hour": 2, "minute": 25}
